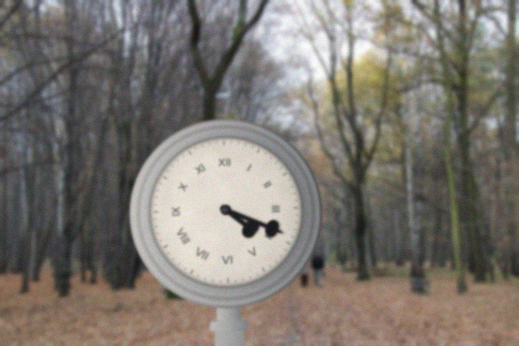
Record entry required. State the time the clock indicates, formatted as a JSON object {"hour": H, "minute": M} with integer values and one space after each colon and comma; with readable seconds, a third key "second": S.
{"hour": 4, "minute": 19}
